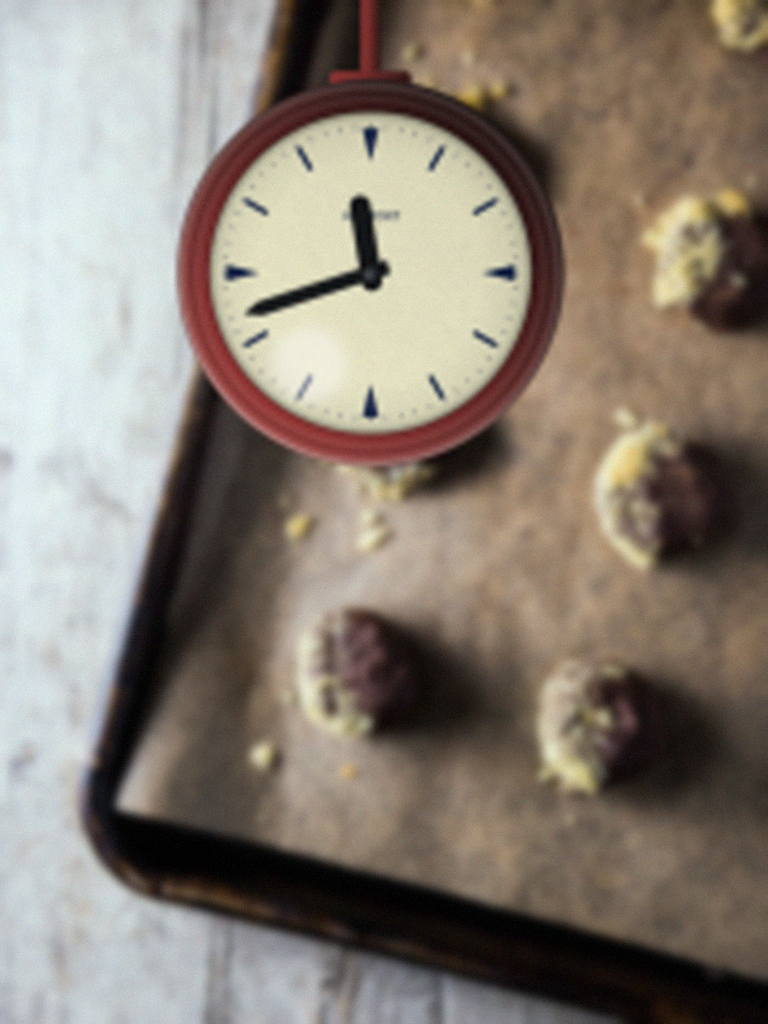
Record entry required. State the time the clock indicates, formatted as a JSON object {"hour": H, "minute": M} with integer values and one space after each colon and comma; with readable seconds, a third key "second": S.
{"hour": 11, "minute": 42}
